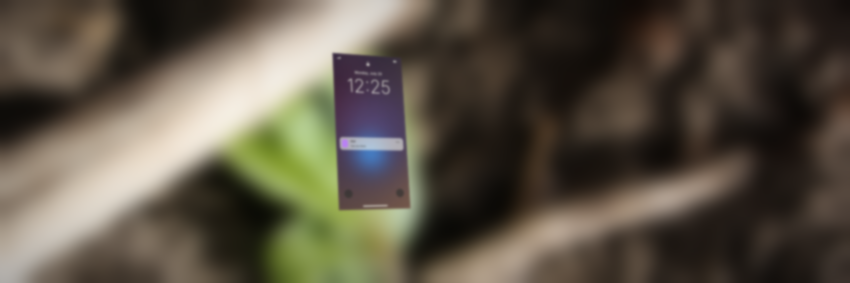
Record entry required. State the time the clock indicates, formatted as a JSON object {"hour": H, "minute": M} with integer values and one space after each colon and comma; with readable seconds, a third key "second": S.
{"hour": 12, "minute": 25}
